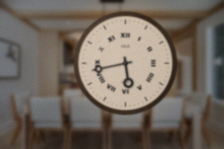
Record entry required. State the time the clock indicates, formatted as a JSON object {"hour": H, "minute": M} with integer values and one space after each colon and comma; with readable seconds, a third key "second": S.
{"hour": 5, "minute": 43}
